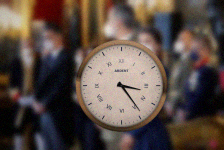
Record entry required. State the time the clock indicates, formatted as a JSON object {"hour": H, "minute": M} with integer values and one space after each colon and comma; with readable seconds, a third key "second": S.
{"hour": 3, "minute": 24}
